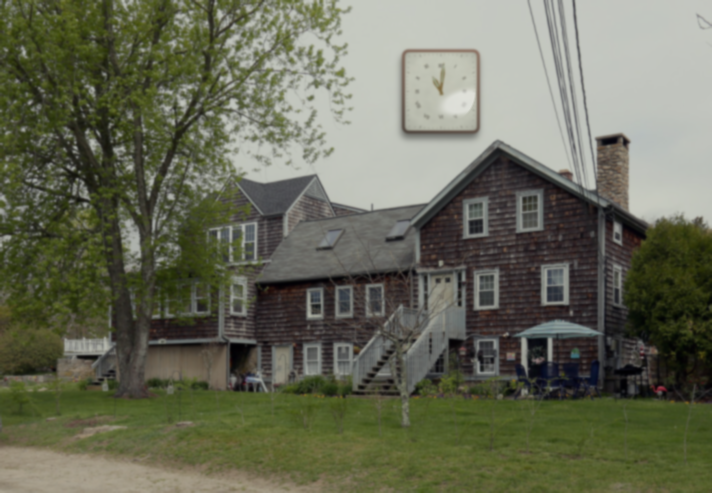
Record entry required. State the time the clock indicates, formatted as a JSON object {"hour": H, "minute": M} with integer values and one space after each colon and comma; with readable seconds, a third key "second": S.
{"hour": 11, "minute": 1}
